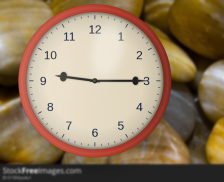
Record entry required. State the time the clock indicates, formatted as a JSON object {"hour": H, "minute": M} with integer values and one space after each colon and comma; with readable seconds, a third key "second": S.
{"hour": 9, "minute": 15}
